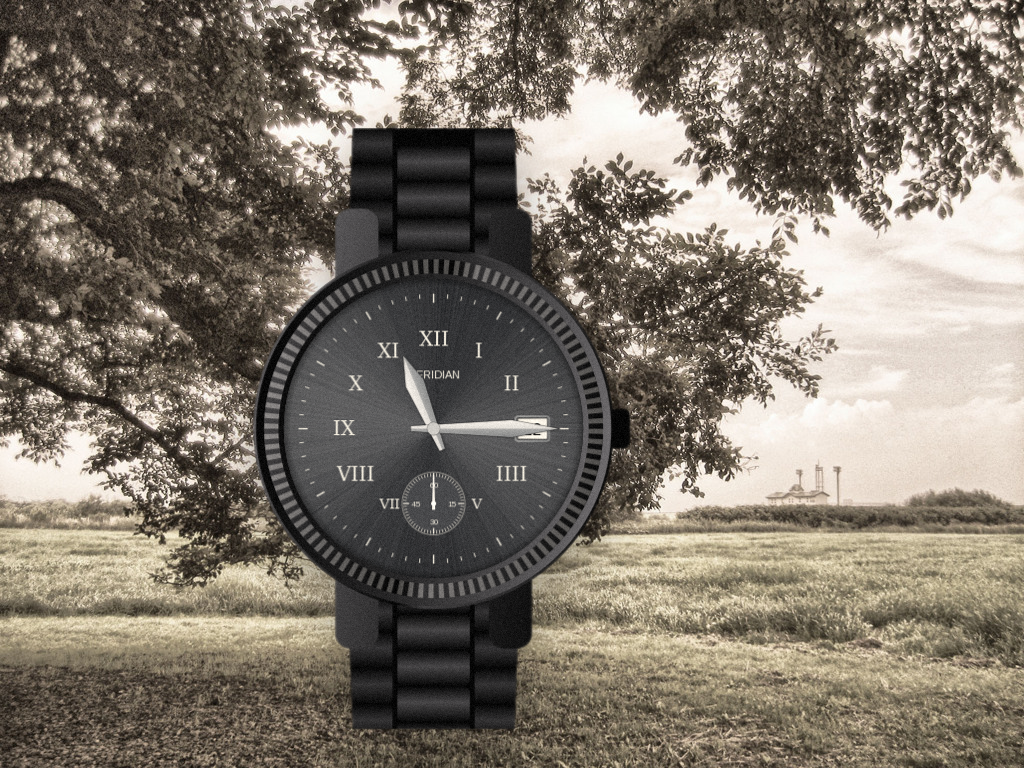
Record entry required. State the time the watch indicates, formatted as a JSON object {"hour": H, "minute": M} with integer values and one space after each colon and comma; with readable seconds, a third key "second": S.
{"hour": 11, "minute": 15}
